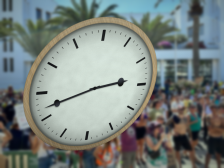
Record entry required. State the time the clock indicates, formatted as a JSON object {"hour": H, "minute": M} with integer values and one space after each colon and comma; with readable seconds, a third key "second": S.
{"hour": 2, "minute": 42}
